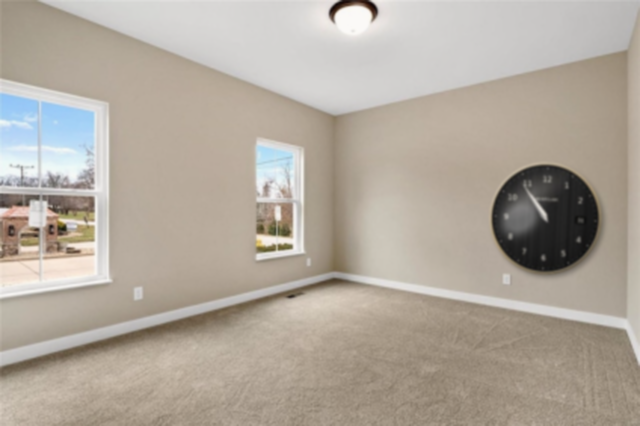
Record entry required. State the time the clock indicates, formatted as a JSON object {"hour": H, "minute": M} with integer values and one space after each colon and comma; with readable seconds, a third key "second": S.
{"hour": 10, "minute": 54}
